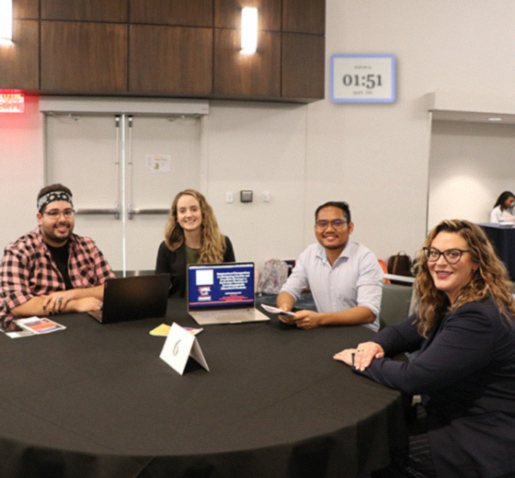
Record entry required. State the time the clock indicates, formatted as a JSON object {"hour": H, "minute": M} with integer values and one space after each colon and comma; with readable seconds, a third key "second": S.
{"hour": 1, "minute": 51}
